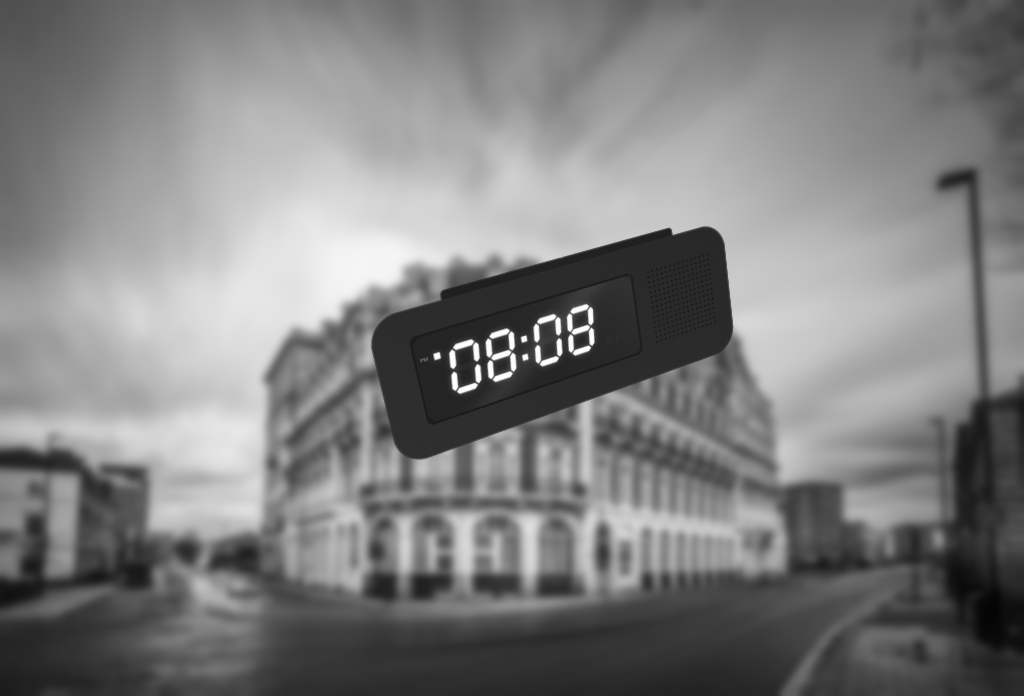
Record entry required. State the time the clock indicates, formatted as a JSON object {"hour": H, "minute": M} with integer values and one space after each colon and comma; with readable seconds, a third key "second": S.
{"hour": 8, "minute": 8}
